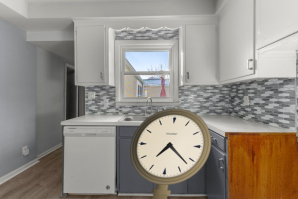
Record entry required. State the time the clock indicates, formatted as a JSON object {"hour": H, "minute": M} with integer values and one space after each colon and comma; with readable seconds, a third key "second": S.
{"hour": 7, "minute": 22}
